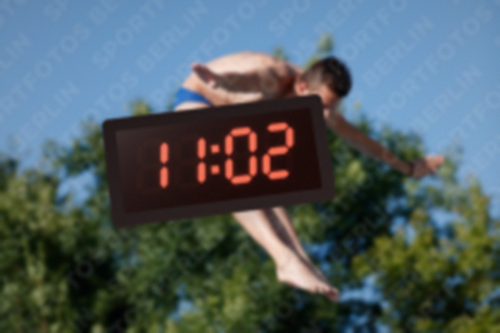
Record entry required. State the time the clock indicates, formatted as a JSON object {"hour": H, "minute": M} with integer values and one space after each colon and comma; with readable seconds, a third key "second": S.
{"hour": 11, "minute": 2}
